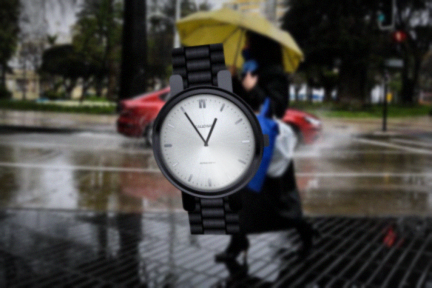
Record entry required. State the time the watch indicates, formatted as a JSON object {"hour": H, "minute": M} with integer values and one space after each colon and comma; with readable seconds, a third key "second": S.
{"hour": 12, "minute": 55}
